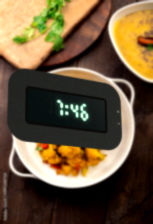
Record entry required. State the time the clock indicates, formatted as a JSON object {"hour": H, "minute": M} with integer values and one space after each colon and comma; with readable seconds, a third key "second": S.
{"hour": 7, "minute": 46}
